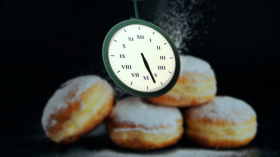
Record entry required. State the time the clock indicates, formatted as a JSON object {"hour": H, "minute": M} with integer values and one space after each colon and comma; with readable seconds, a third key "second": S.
{"hour": 5, "minute": 27}
